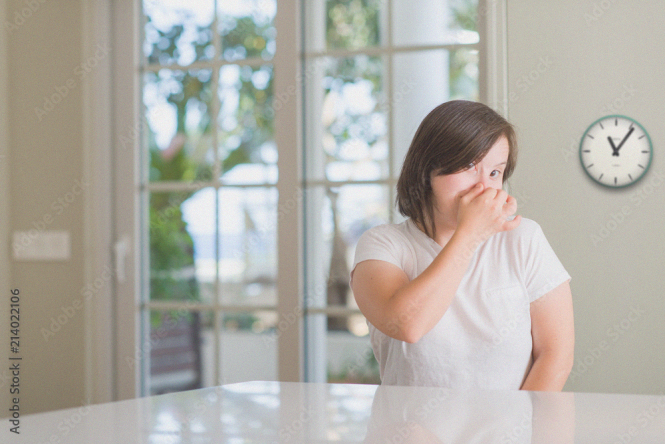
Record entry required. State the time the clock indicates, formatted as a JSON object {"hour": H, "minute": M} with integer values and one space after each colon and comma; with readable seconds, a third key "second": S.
{"hour": 11, "minute": 6}
